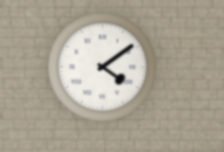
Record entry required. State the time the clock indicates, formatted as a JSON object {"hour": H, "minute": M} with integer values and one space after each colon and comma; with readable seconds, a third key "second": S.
{"hour": 4, "minute": 9}
